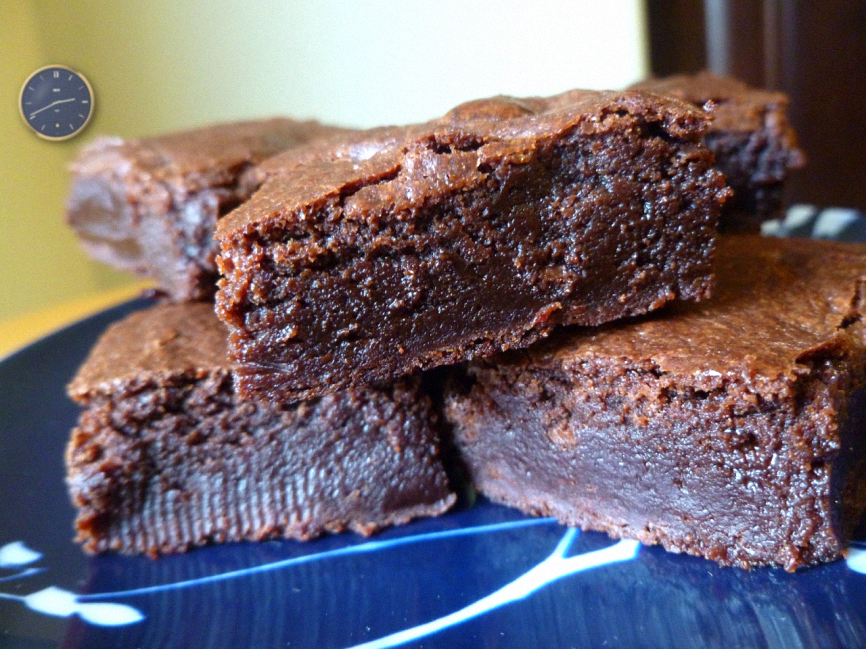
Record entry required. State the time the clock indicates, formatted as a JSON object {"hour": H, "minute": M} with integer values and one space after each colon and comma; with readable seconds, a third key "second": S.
{"hour": 2, "minute": 41}
